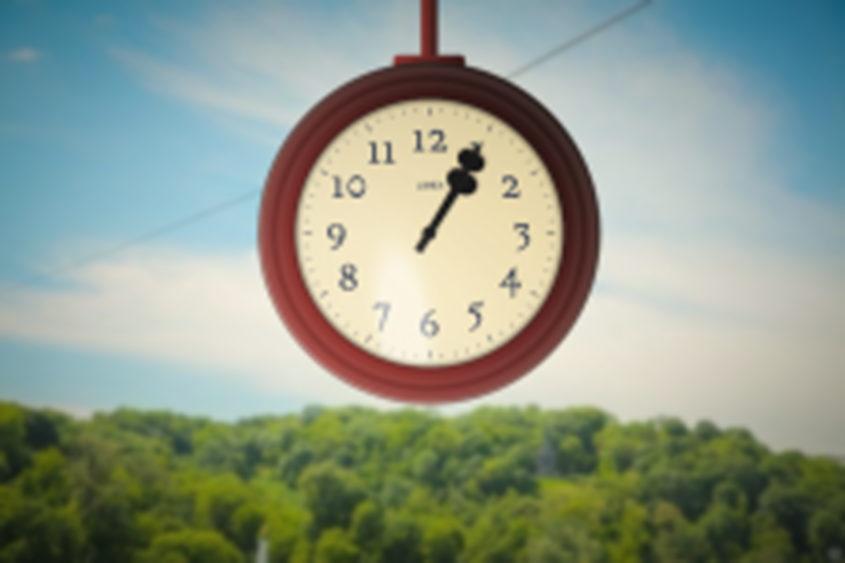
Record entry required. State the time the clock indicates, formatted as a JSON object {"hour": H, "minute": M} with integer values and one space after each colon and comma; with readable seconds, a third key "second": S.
{"hour": 1, "minute": 5}
